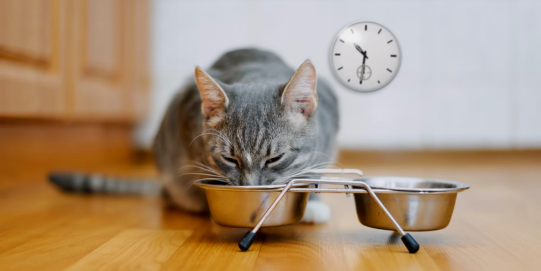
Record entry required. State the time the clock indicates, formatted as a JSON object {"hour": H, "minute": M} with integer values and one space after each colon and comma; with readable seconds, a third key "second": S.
{"hour": 10, "minute": 31}
